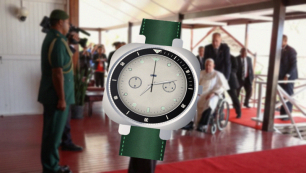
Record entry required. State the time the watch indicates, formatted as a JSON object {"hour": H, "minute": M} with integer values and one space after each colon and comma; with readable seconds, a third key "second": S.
{"hour": 7, "minute": 12}
